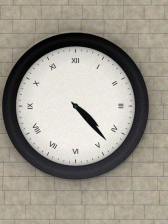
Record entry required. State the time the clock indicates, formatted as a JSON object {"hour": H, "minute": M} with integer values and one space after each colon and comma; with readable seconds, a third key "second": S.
{"hour": 4, "minute": 23}
